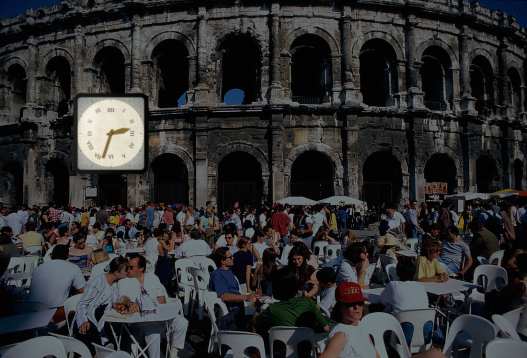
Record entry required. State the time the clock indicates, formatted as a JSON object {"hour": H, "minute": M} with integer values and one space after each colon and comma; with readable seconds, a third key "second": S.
{"hour": 2, "minute": 33}
